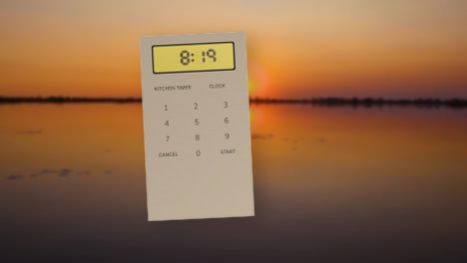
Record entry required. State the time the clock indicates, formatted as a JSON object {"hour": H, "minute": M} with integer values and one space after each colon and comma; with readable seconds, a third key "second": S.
{"hour": 8, "minute": 19}
